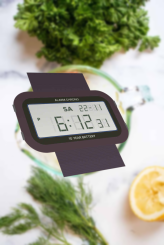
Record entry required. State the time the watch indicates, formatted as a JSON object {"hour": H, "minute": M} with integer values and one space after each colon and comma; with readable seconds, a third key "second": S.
{"hour": 6, "minute": 12, "second": 31}
